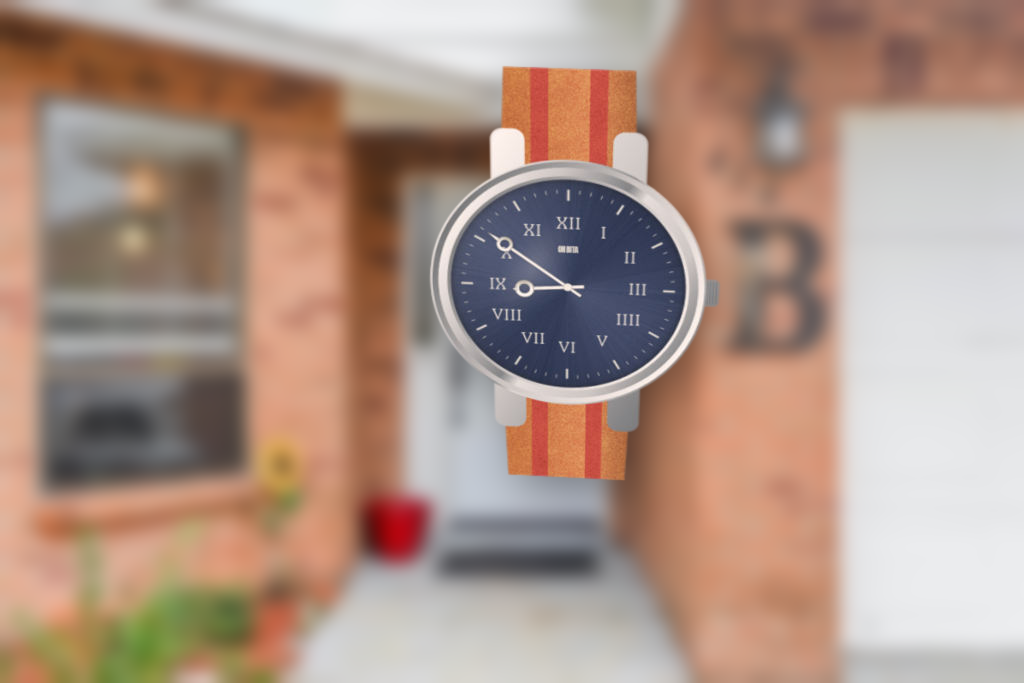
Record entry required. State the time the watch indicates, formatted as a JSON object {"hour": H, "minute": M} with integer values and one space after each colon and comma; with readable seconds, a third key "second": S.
{"hour": 8, "minute": 51}
